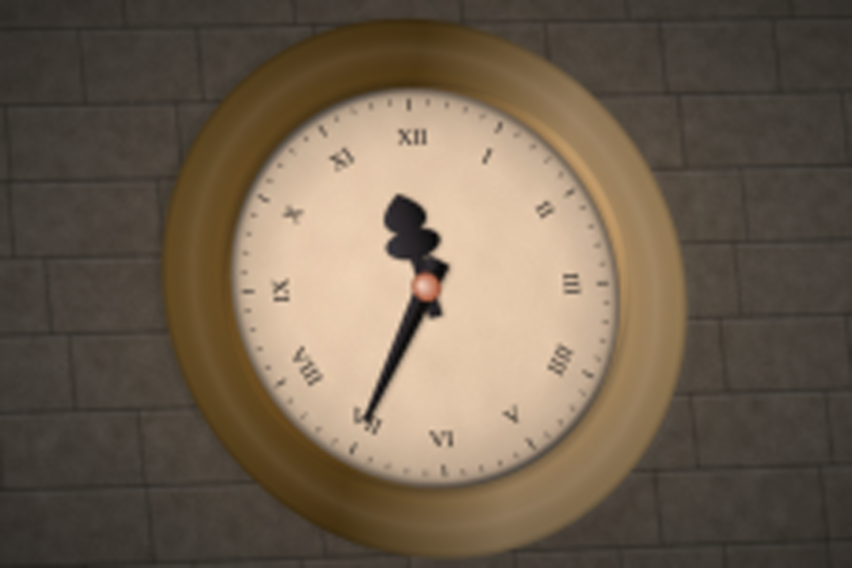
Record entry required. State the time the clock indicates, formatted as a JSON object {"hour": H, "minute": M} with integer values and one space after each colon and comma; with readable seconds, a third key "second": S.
{"hour": 11, "minute": 35}
